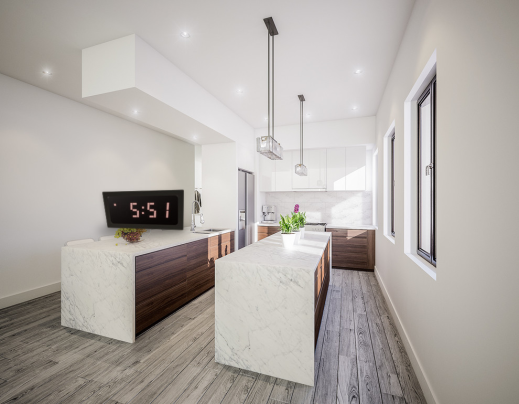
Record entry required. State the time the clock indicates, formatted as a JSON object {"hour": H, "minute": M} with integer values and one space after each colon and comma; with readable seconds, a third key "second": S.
{"hour": 5, "minute": 51}
